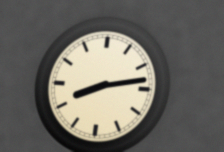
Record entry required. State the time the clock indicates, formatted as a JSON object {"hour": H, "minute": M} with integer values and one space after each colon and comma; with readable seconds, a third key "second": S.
{"hour": 8, "minute": 13}
